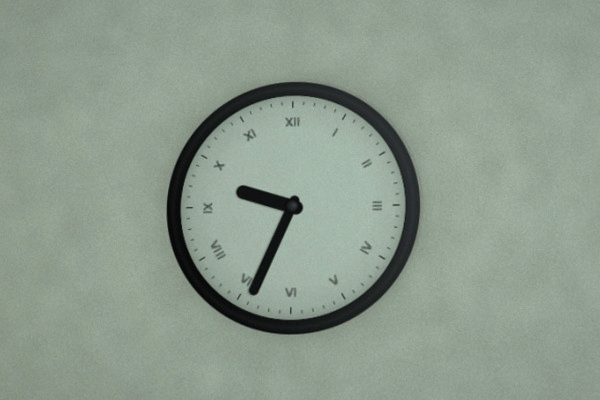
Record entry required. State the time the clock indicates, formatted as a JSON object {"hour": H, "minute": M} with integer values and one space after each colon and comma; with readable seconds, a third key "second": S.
{"hour": 9, "minute": 34}
